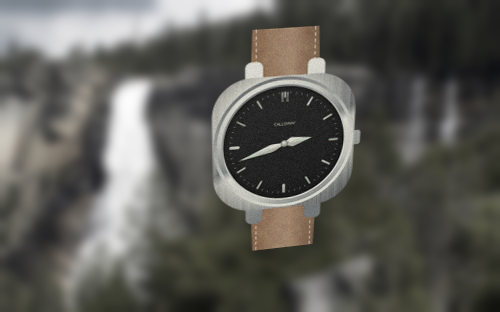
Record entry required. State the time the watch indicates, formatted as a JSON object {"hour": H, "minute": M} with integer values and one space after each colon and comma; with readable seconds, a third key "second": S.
{"hour": 2, "minute": 42}
